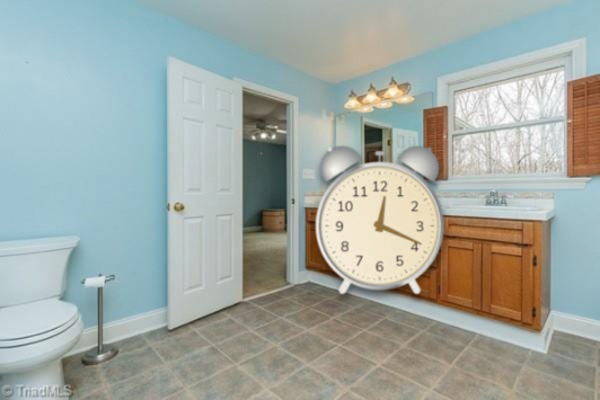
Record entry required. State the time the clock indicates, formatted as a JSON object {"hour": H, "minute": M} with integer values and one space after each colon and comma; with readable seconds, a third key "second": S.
{"hour": 12, "minute": 19}
